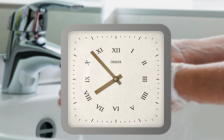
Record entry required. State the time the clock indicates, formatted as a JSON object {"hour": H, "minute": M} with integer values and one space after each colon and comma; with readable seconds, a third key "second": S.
{"hour": 7, "minute": 53}
